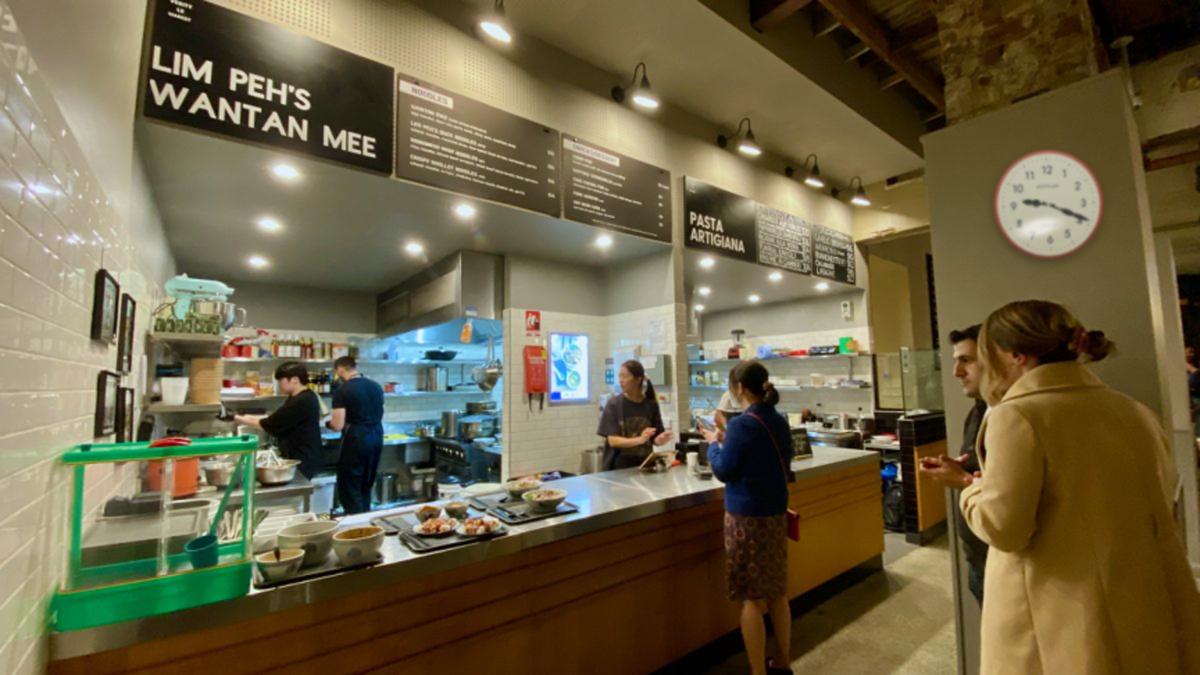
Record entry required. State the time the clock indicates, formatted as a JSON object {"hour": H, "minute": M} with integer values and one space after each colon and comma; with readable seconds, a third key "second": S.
{"hour": 9, "minute": 19}
